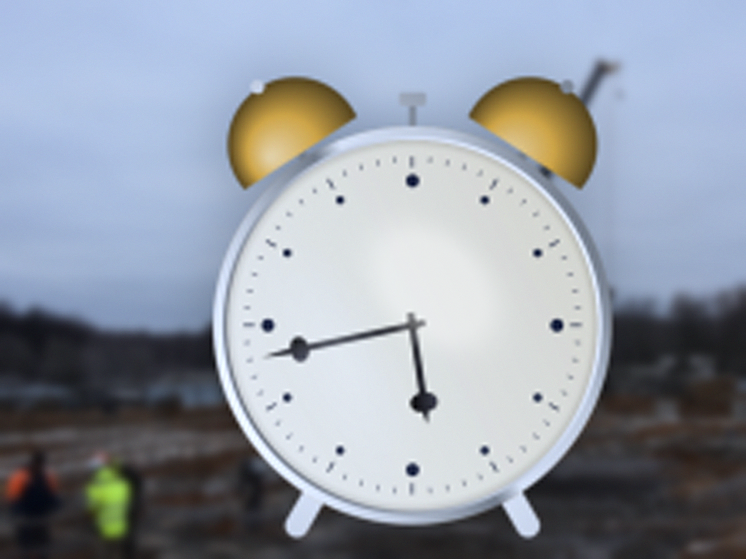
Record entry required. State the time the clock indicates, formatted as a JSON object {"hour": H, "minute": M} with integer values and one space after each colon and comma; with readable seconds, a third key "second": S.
{"hour": 5, "minute": 43}
